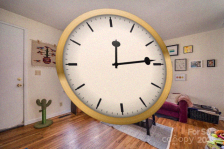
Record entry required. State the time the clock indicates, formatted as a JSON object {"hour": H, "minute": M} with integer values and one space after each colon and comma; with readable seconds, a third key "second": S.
{"hour": 12, "minute": 14}
